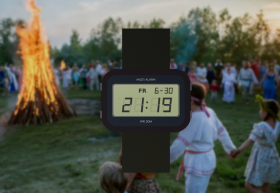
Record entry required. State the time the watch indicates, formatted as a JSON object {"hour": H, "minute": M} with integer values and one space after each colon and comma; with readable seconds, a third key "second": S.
{"hour": 21, "minute": 19}
